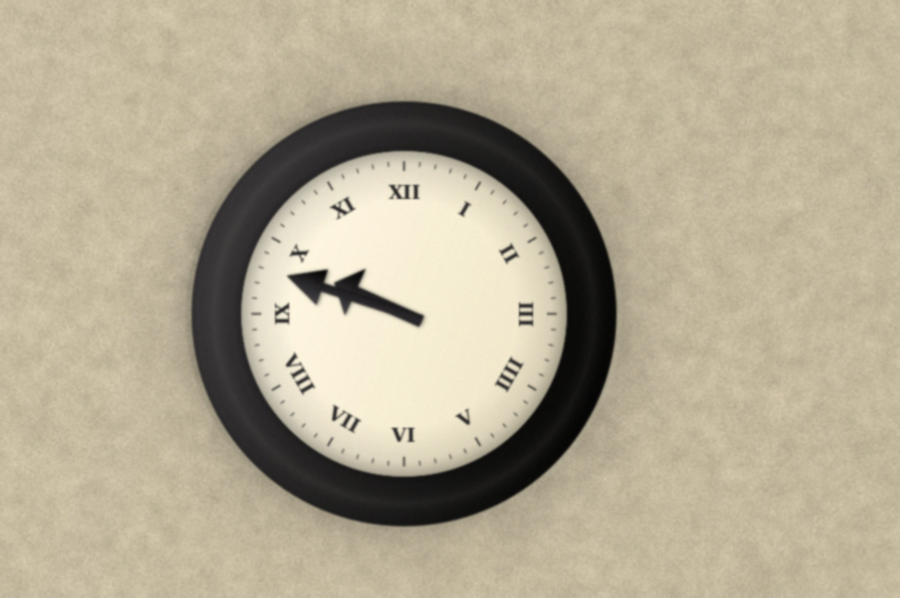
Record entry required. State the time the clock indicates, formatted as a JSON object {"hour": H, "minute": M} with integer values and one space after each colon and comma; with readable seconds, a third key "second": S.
{"hour": 9, "minute": 48}
